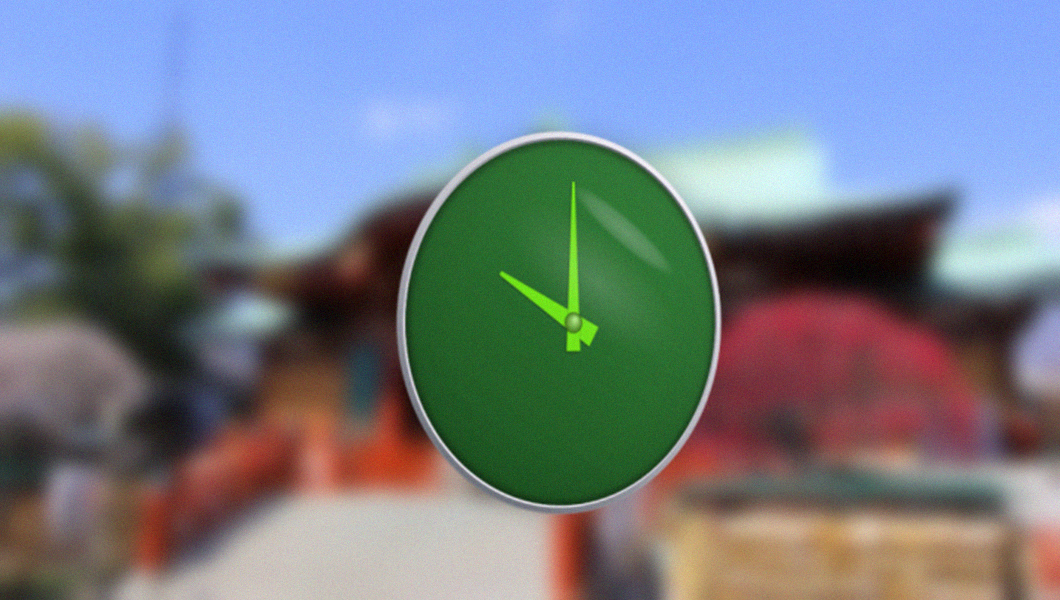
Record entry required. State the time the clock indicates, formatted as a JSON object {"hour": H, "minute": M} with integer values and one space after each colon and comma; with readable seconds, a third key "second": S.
{"hour": 10, "minute": 0}
